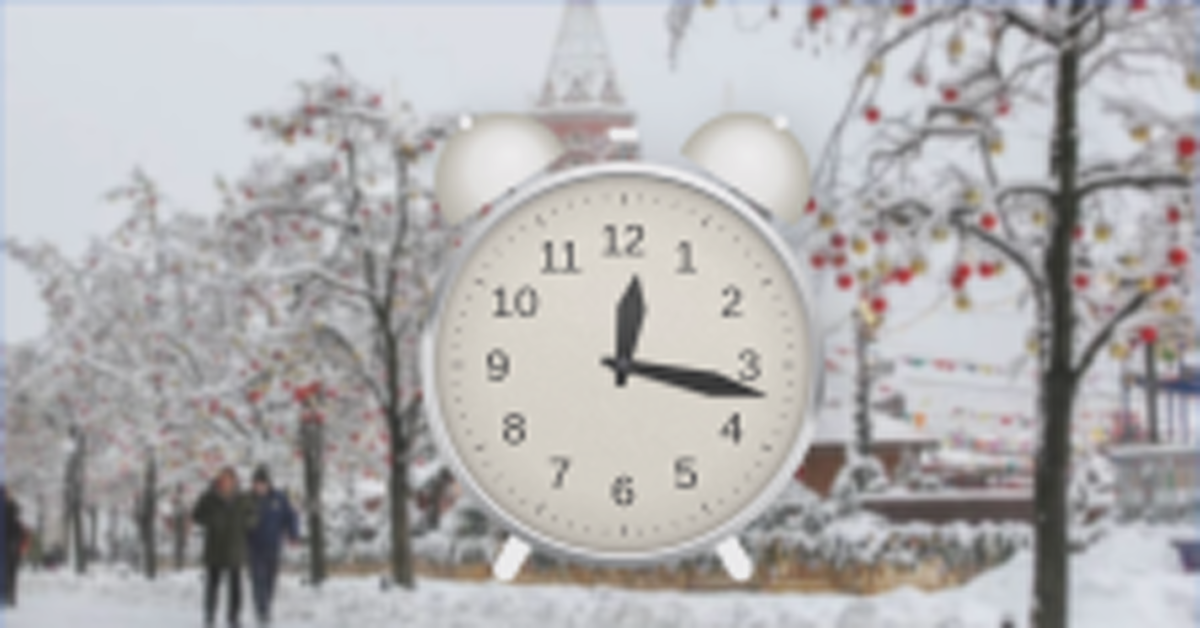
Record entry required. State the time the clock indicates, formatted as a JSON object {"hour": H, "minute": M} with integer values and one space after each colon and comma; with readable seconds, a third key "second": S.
{"hour": 12, "minute": 17}
